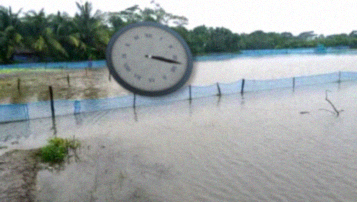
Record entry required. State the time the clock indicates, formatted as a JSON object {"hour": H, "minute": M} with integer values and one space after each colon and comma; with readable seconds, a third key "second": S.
{"hour": 3, "minute": 17}
